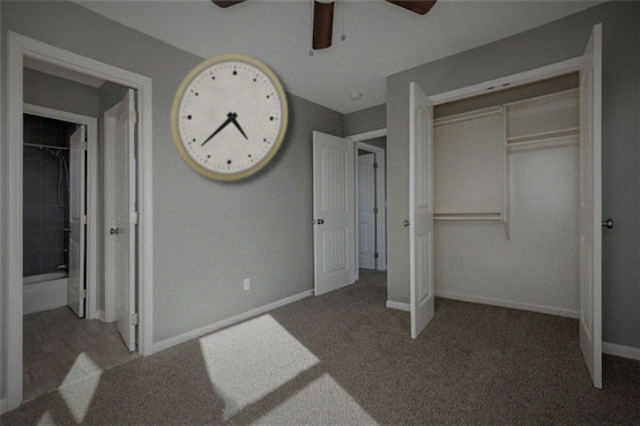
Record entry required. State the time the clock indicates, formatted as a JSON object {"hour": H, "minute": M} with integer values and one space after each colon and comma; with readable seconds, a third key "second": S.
{"hour": 4, "minute": 38}
